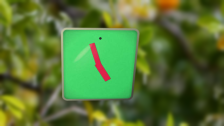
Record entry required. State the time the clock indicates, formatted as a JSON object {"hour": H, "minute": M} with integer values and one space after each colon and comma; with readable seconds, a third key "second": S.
{"hour": 4, "minute": 57}
